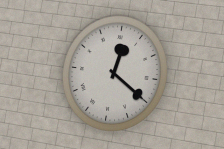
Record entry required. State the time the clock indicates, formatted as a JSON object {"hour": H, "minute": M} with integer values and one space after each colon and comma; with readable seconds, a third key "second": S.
{"hour": 12, "minute": 20}
